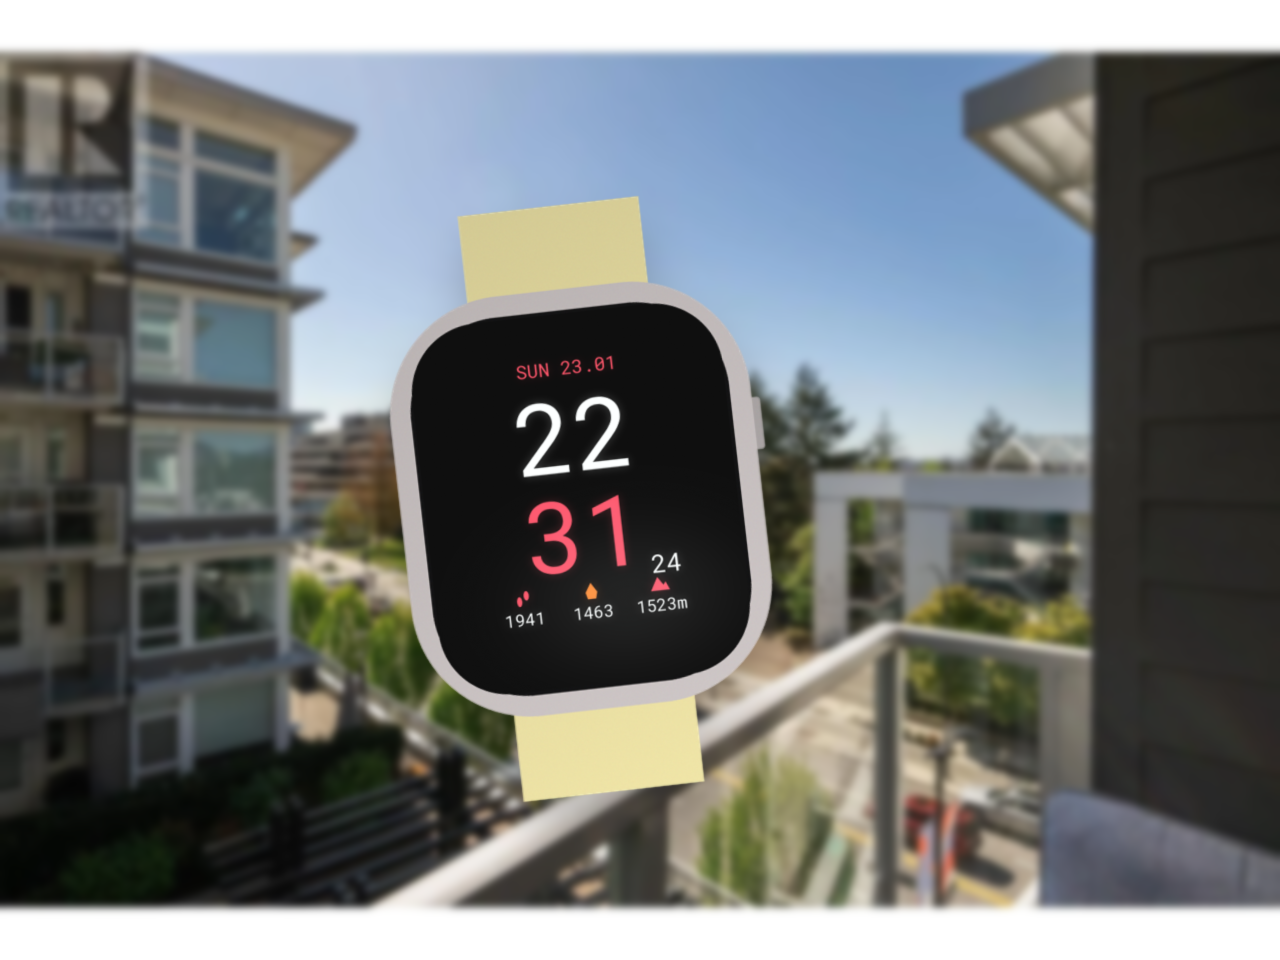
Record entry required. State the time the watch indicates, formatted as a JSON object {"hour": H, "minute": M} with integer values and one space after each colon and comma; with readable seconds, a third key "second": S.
{"hour": 22, "minute": 31, "second": 24}
